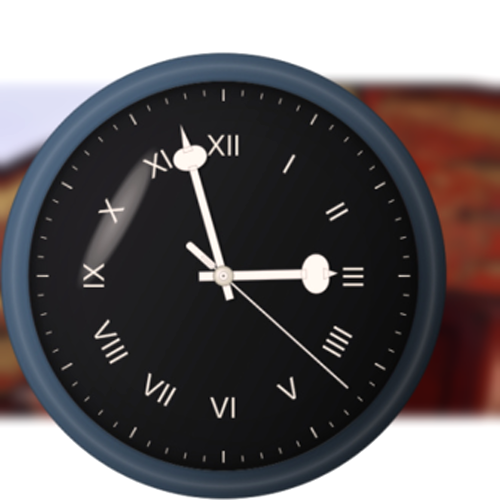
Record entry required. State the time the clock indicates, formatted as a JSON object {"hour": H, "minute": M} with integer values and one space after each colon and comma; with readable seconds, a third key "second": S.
{"hour": 2, "minute": 57, "second": 22}
